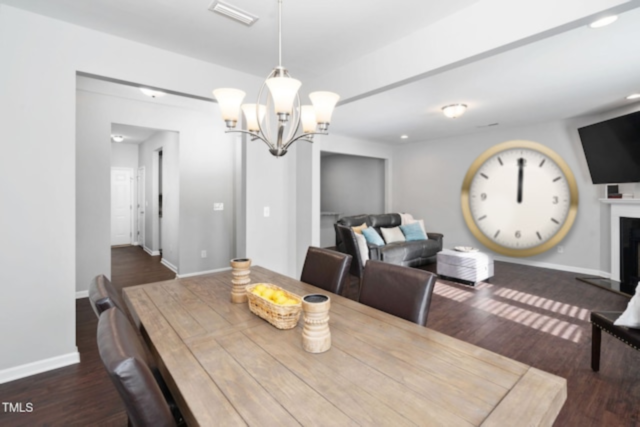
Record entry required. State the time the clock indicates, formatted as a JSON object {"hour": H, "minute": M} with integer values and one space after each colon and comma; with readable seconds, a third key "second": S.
{"hour": 12, "minute": 0}
